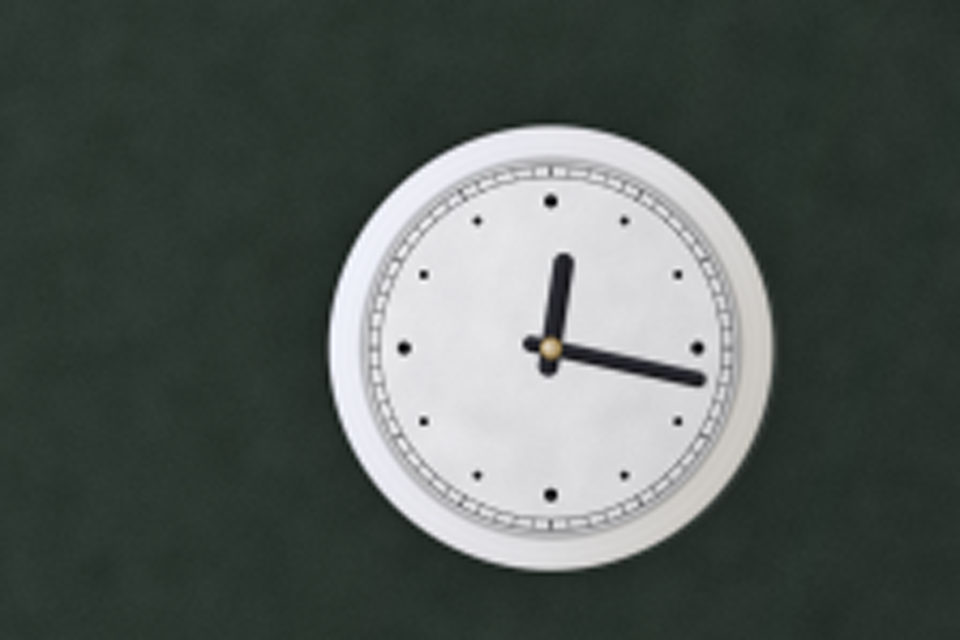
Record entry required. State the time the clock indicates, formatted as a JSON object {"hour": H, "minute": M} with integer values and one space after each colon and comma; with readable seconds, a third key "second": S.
{"hour": 12, "minute": 17}
